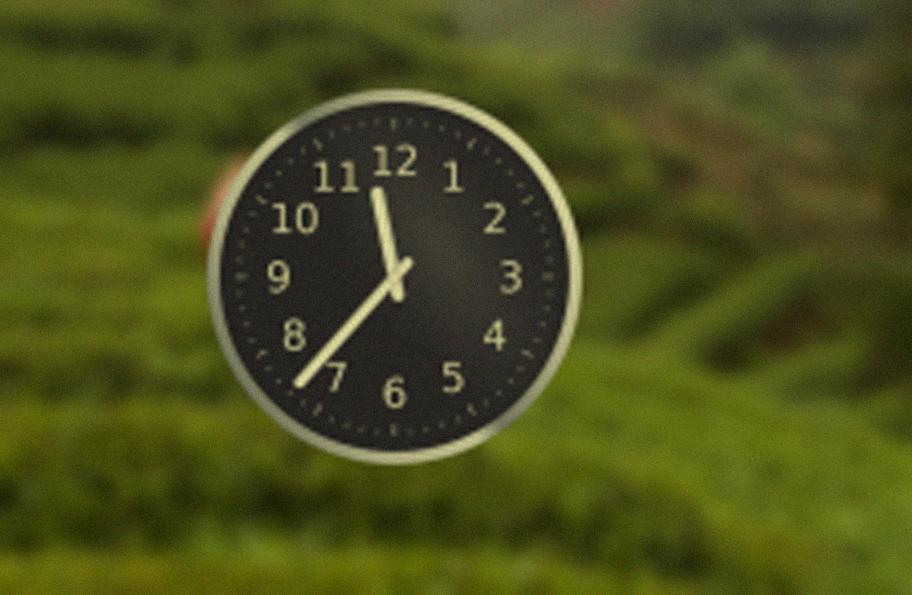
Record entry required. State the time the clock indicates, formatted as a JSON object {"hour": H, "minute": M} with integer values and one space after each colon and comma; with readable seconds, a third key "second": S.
{"hour": 11, "minute": 37}
